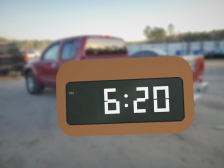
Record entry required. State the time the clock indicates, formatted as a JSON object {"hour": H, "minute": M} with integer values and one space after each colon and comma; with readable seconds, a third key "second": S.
{"hour": 6, "minute": 20}
